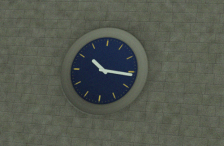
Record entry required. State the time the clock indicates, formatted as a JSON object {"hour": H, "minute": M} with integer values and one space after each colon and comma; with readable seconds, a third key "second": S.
{"hour": 10, "minute": 16}
